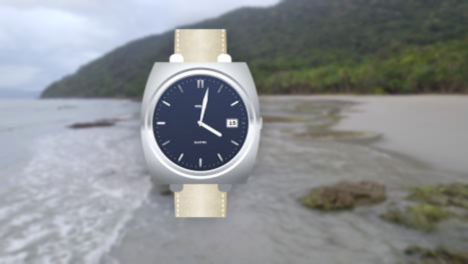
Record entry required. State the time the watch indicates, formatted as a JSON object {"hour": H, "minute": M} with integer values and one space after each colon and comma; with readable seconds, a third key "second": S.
{"hour": 4, "minute": 2}
